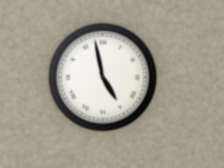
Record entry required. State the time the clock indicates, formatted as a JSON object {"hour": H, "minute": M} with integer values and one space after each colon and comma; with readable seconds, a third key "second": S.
{"hour": 4, "minute": 58}
